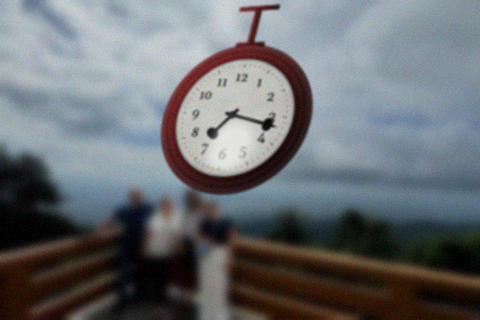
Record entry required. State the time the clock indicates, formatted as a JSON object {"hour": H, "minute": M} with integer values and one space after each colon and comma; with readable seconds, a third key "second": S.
{"hour": 7, "minute": 17}
